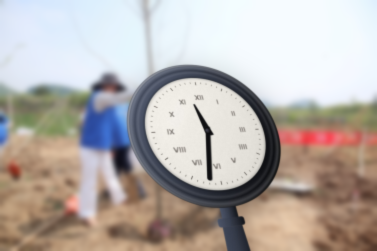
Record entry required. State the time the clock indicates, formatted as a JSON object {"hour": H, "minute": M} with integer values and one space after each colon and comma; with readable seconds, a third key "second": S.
{"hour": 11, "minute": 32}
